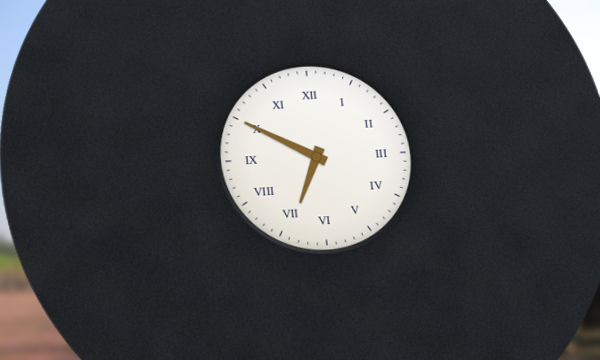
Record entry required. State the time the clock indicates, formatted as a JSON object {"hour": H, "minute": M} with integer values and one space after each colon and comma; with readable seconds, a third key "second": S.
{"hour": 6, "minute": 50}
